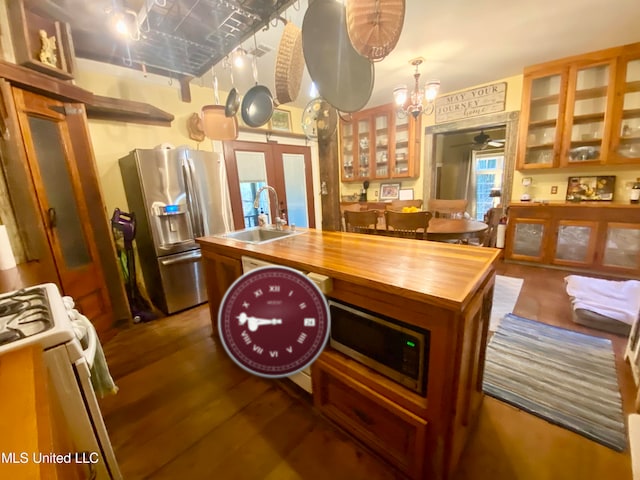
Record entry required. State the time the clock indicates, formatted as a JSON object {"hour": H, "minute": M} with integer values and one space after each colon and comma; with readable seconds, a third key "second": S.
{"hour": 8, "minute": 46}
